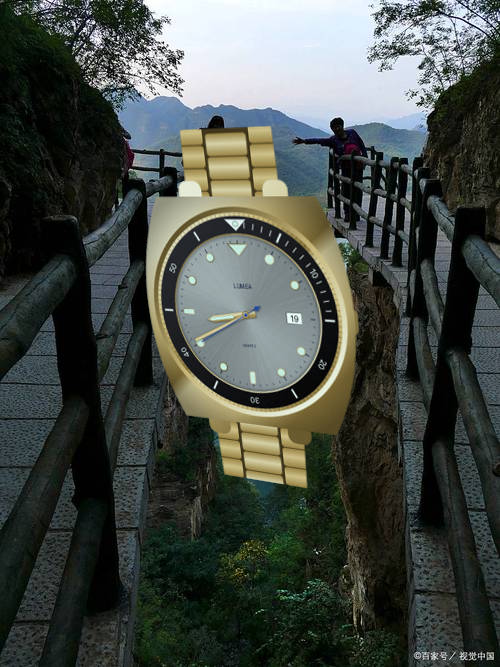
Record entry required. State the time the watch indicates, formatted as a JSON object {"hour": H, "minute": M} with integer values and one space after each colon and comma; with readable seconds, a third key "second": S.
{"hour": 8, "minute": 40, "second": 40}
